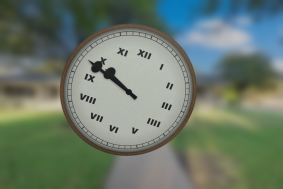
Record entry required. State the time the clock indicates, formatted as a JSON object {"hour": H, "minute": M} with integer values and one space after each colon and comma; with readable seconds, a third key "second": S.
{"hour": 9, "minute": 48}
